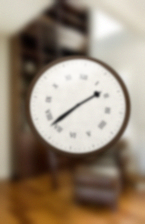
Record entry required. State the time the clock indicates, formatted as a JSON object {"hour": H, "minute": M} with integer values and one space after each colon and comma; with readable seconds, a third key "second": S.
{"hour": 1, "minute": 37}
